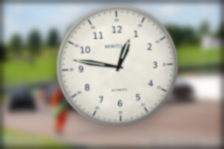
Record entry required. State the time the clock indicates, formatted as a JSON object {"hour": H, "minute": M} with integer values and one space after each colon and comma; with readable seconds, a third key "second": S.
{"hour": 12, "minute": 47}
